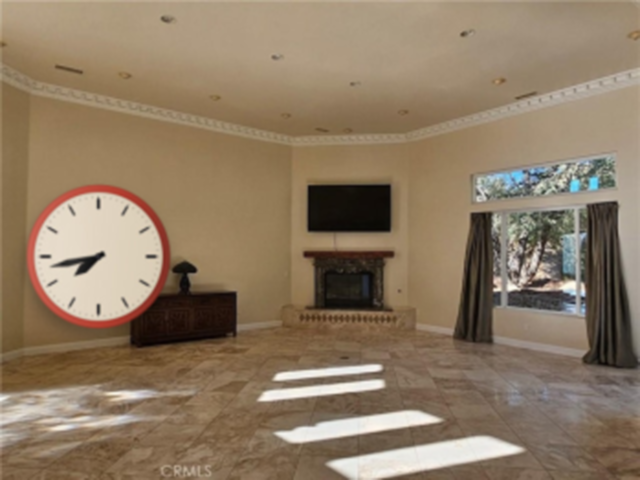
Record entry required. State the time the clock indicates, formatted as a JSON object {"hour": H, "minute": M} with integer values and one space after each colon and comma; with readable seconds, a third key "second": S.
{"hour": 7, "minute": 43}
